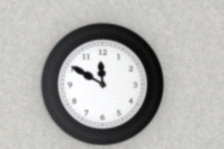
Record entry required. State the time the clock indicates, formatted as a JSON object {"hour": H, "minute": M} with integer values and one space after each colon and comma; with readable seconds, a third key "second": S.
{"hour": 11, "minute": 50}
